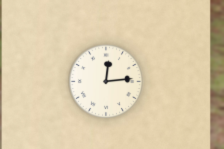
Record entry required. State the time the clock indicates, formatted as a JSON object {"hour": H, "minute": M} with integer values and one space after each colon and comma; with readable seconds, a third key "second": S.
{"hour": 12, "minute": 14}
